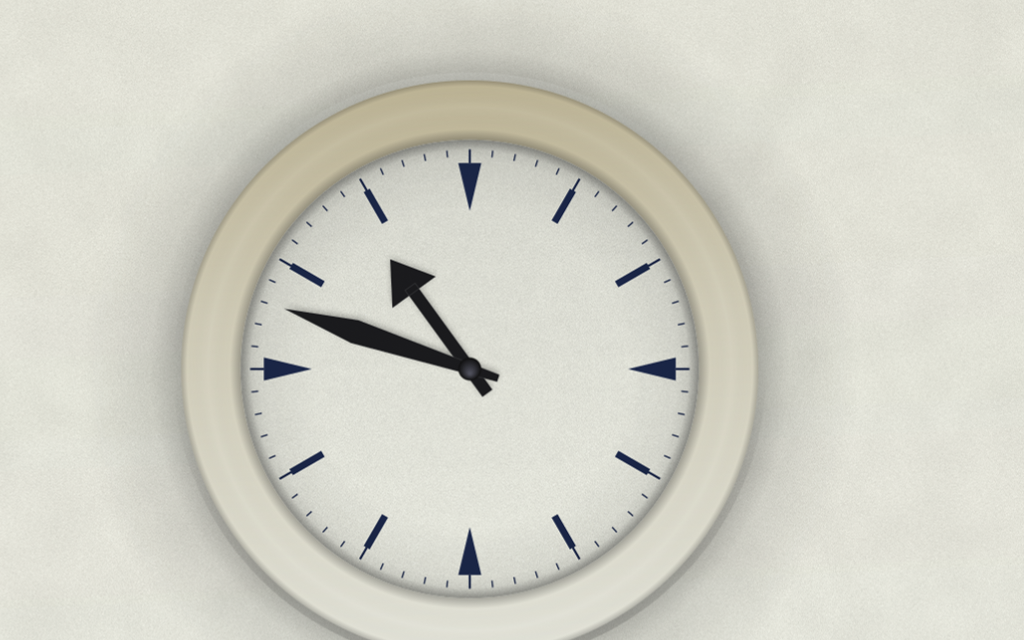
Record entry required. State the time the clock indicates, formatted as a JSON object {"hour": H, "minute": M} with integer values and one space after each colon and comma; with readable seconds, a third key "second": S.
{"hour": 10, "minute": 48}
